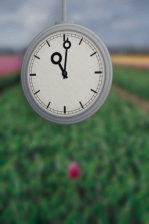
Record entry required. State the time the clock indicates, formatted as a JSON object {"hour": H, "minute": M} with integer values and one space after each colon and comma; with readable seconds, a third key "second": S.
{"hour": 11, "minute": 1}
